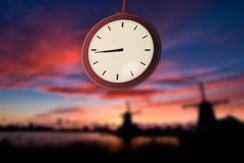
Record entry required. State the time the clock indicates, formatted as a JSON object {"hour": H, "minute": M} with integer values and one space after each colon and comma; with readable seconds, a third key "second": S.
{"hour": 8, "minute": 44}
